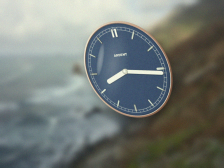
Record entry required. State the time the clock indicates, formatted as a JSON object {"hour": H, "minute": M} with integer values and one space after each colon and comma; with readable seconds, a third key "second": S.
{"hour": 8, "minute": 16}
